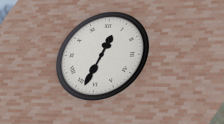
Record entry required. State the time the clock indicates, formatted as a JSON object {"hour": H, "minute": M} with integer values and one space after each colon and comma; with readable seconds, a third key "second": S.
{"hour": 12, "minute": 33}
